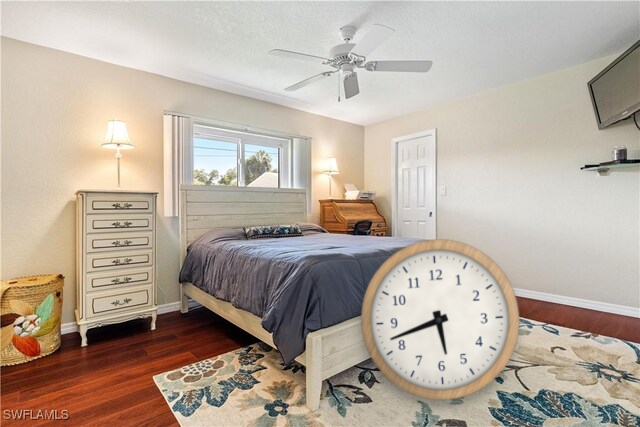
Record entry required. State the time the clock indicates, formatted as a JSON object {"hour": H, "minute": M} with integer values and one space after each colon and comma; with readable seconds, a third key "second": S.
{"hour": 5, "minute": 42}
